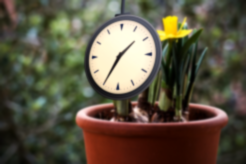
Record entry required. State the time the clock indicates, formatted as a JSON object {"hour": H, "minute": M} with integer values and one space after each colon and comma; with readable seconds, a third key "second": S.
{"hour": 1, "minute": 35}
